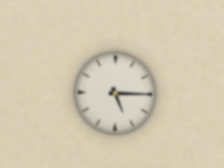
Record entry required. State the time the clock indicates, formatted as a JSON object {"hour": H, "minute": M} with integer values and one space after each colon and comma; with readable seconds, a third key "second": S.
{"hour": 5, "minute": 15}
